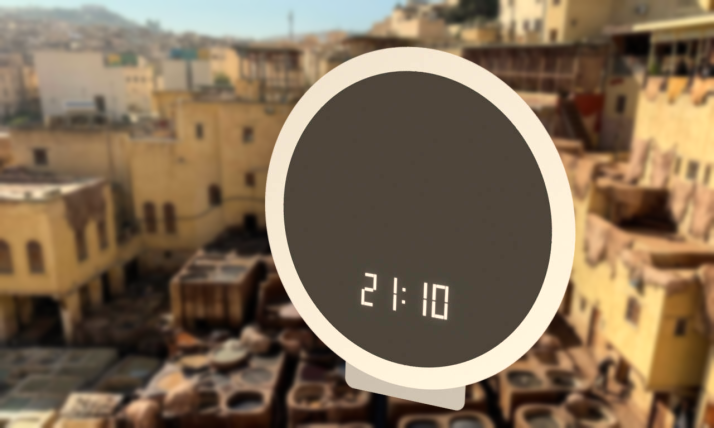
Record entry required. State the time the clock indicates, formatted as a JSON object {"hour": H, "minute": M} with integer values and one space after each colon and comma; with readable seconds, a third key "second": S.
{"hour": 21, "minute": 10}
